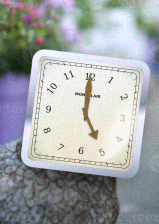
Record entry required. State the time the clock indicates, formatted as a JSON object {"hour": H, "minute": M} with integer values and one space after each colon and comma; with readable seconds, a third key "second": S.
{"hour": 5, "minute": 0}
